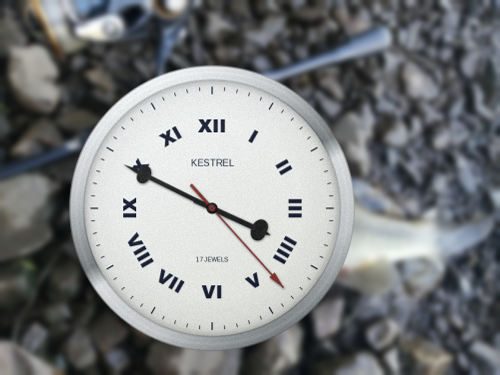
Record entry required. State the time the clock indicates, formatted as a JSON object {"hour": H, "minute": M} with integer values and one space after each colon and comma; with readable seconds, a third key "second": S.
{"hour": 3, "minute": 49, "second": 23}
